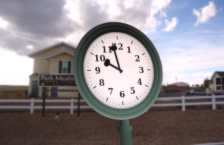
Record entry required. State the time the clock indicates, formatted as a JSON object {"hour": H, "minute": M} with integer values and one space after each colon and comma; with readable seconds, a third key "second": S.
{"hour": 9, "minute": 58}
